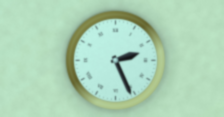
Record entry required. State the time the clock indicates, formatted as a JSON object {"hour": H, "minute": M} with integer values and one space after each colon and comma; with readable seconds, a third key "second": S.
{"hour": 2, "minute": 26}
